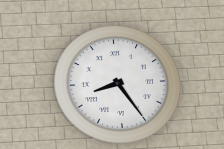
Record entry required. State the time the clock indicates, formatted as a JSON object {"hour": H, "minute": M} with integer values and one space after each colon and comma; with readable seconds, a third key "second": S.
{"hour": 8, "minute": 25}
